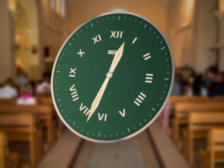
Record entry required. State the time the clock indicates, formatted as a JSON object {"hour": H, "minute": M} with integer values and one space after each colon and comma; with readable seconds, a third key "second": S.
{"hour": 12, "minute": 33}
